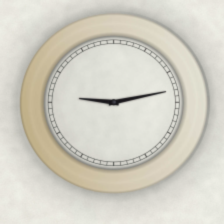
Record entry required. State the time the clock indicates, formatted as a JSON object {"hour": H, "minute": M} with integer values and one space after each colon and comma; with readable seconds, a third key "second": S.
{"hour": 9, "minute": 13}
